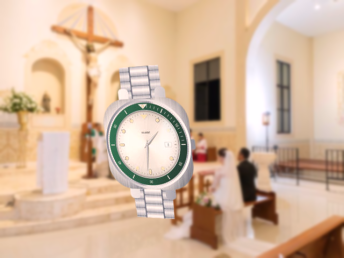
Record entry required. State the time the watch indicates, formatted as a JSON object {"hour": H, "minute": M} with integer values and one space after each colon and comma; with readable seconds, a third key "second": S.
{"hour": 1, "minute": 31}
